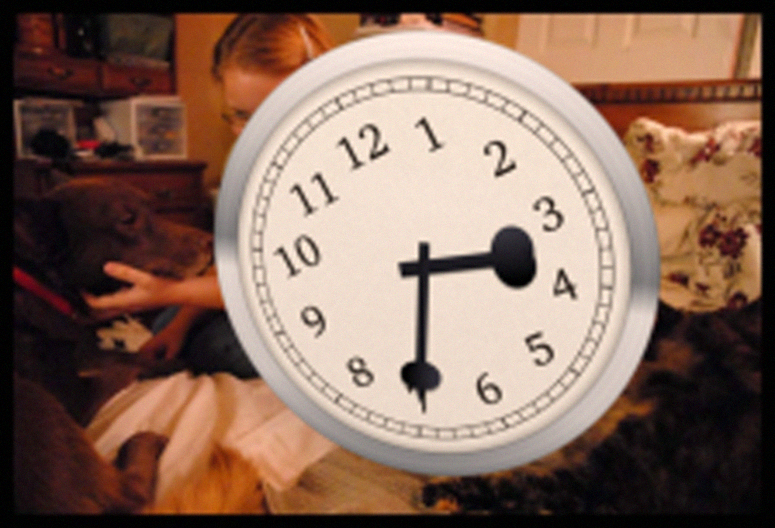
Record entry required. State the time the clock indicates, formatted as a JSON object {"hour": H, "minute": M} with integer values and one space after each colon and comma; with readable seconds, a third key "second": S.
{"hour": 3, "minute": 35}
